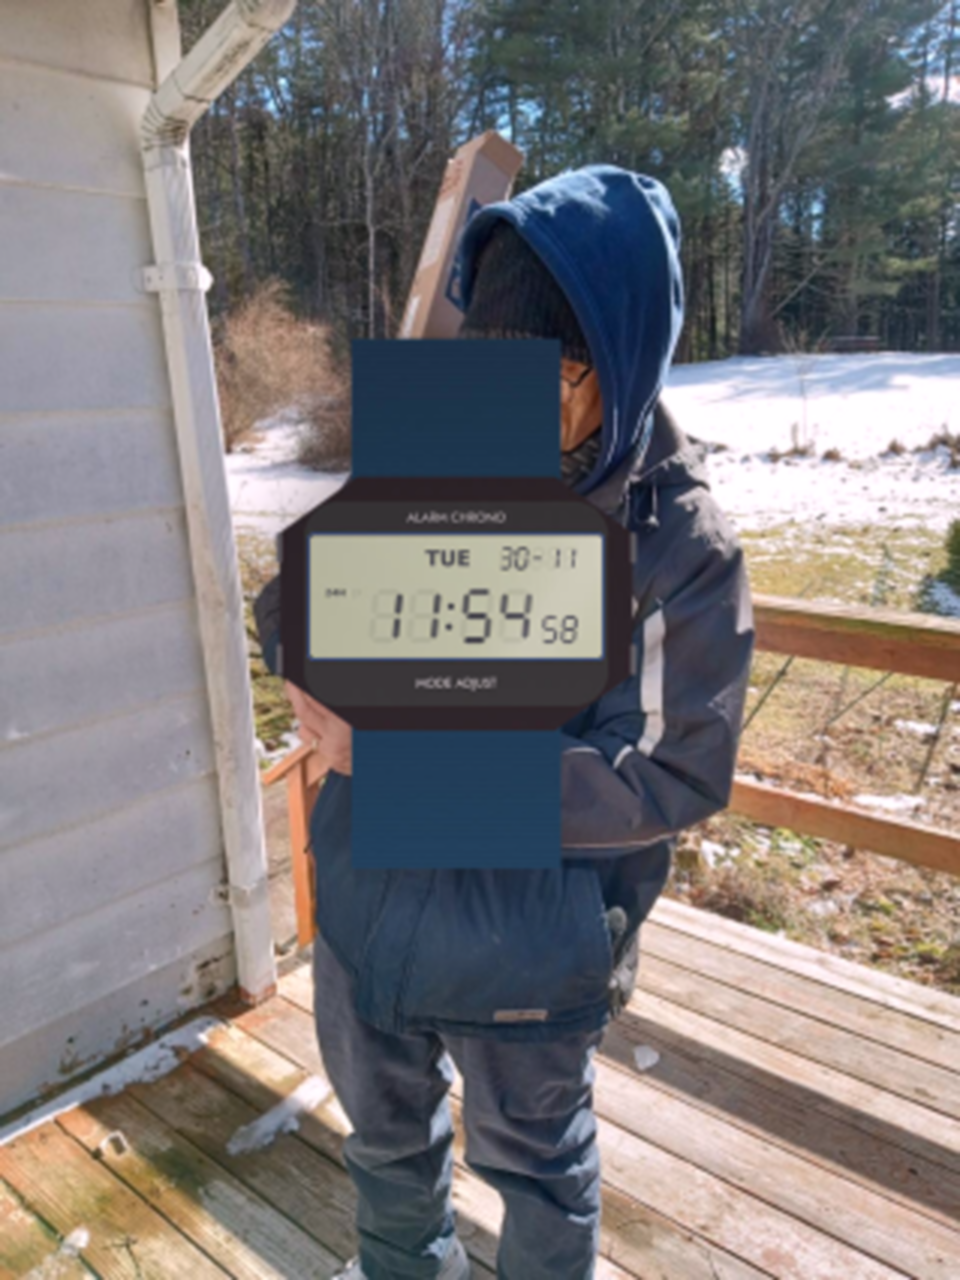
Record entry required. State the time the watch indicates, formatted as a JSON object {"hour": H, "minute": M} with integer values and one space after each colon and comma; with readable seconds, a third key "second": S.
{"hour": 11, "minute": 54, "second": 58}
